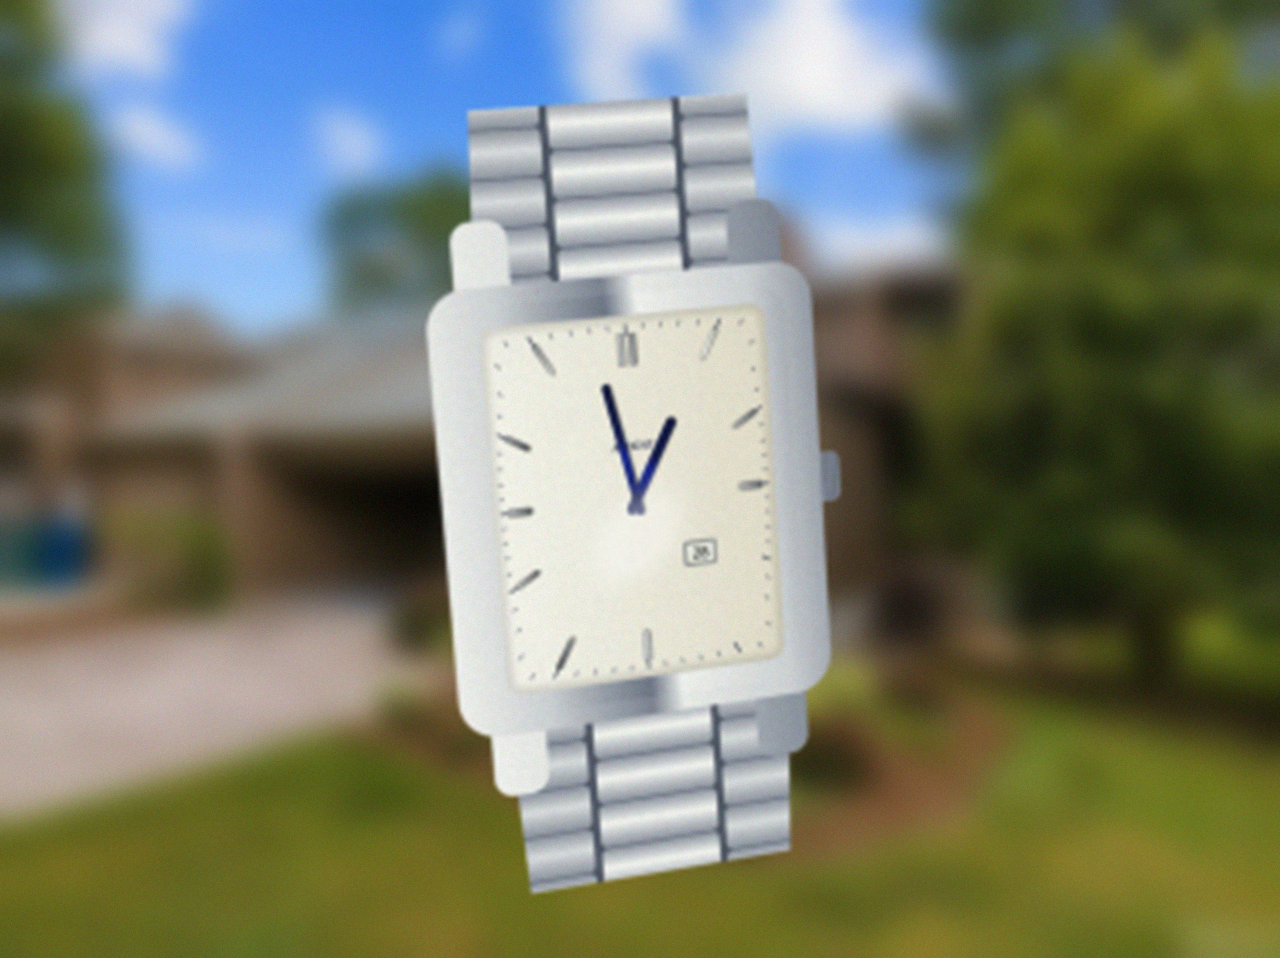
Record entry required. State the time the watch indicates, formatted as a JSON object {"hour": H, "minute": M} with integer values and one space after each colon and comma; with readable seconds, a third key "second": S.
{"hour": 12, "minute": 58}
